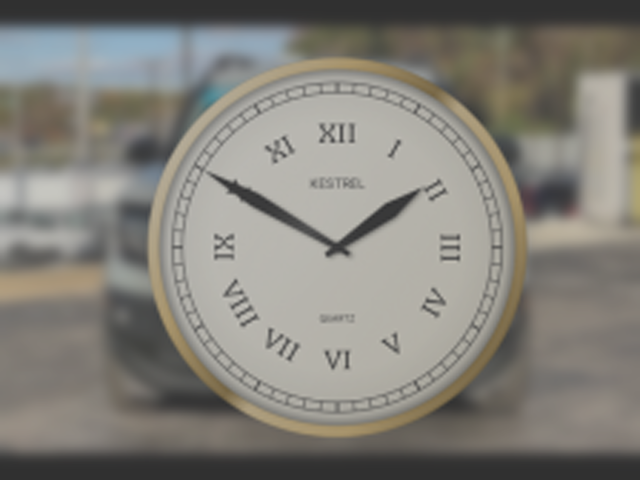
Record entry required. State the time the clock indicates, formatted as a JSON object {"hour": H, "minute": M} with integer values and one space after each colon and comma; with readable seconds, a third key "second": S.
{"hour": 1, "minute": 50}
